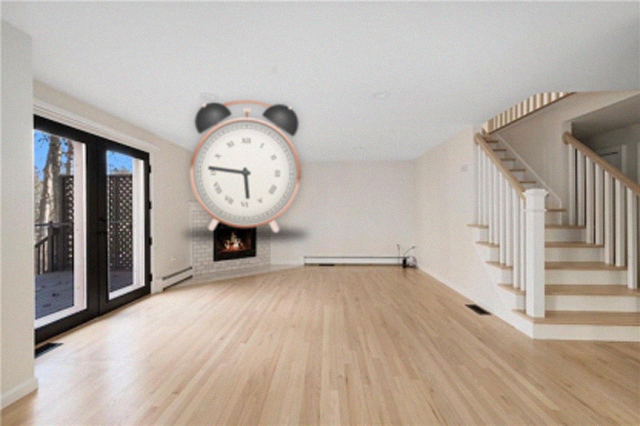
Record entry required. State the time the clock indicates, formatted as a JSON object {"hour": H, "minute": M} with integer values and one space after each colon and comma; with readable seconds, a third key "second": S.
{"hour": 5, "minute": 46}
